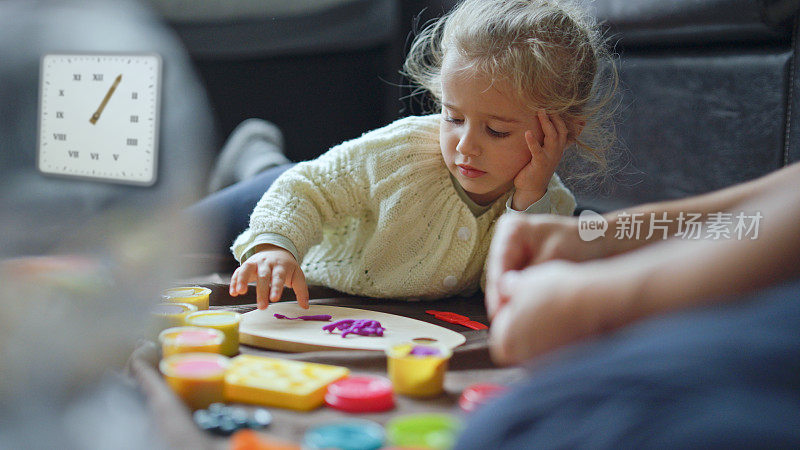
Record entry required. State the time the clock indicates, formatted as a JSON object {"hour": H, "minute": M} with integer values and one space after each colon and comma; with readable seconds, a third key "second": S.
{"hour": 1, "minute": 5}
